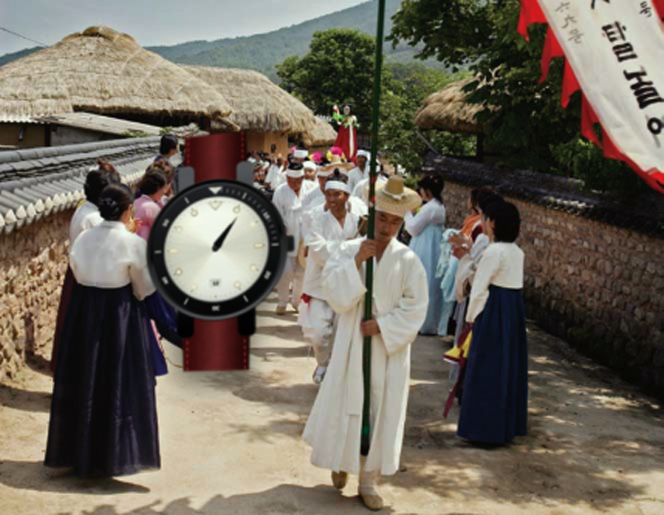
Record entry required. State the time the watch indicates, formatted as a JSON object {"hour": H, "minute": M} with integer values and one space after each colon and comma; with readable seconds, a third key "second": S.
{"hour": 1, "minute": 6}
